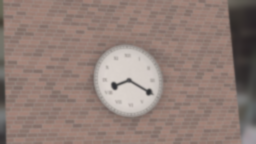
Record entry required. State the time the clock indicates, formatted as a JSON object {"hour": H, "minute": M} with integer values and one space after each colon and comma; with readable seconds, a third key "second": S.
{"hour": 8, "minute": 20}
